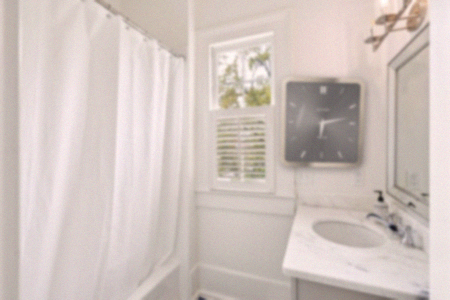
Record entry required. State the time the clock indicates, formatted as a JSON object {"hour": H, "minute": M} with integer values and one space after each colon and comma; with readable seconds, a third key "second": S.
{"hour": 6, "minute": 13}
